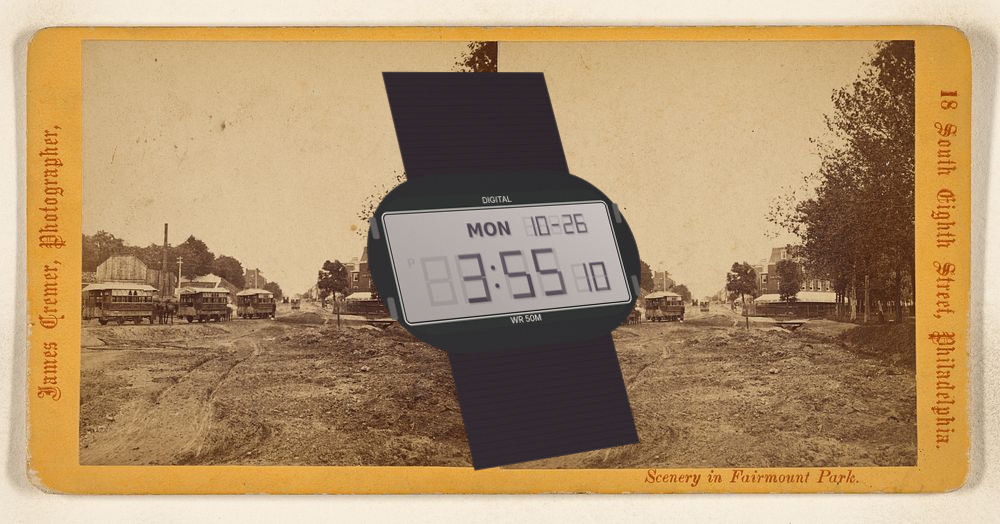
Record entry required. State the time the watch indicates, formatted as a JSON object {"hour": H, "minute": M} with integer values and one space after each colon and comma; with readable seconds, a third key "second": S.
{"hour": 3, "minute": 55, "second": 10}
